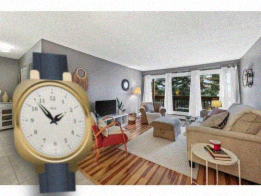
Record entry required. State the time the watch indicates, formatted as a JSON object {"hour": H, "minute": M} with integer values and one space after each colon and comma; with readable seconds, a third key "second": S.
{"hour": 1, "minute": 53}
